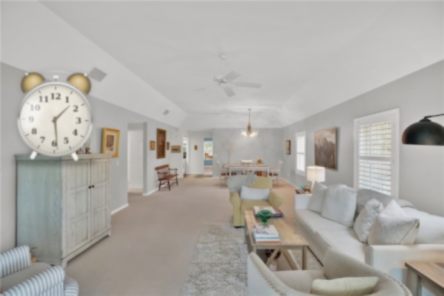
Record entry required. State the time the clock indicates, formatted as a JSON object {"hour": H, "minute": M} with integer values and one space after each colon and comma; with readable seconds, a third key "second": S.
{"hour": 1, "minute": 29}
